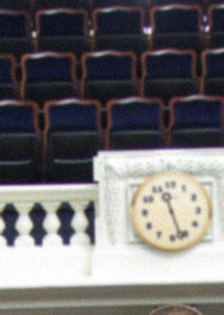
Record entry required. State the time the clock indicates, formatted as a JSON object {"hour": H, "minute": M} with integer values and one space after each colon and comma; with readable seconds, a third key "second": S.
{"hour": 11, "minute": 27}
